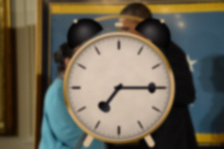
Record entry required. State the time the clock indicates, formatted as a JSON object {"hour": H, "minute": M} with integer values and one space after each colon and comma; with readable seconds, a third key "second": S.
{"hour": 7, "minute": 15}
